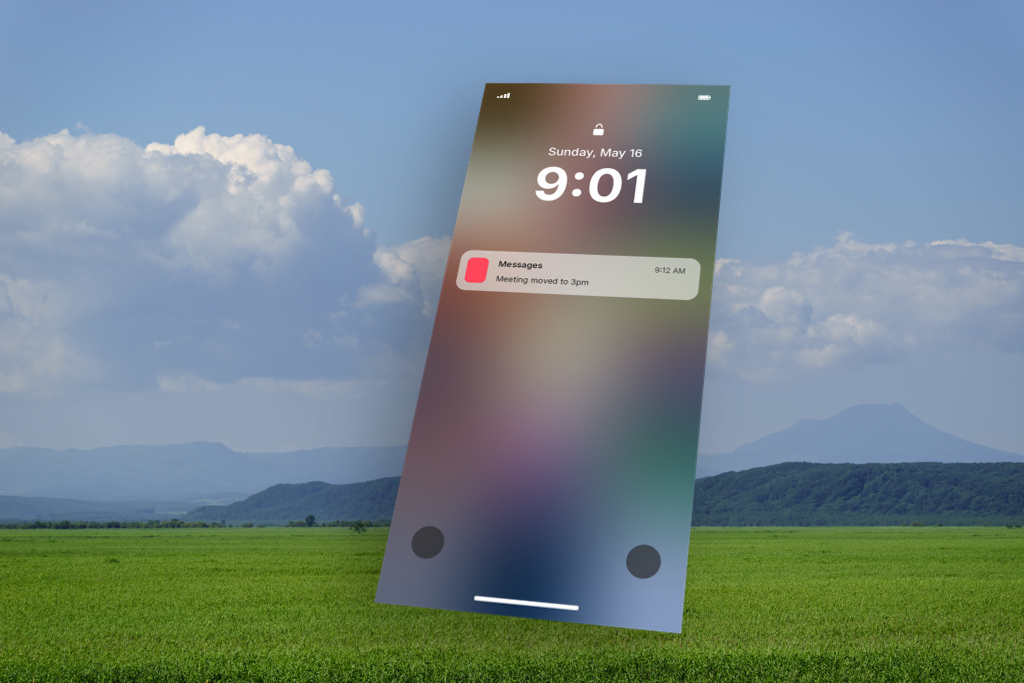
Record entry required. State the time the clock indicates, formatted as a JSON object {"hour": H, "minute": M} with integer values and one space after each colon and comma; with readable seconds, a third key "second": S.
{"hour": 9, "minute": 1}
